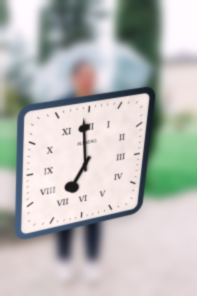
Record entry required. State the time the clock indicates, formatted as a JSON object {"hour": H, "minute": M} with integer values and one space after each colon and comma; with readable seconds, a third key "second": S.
{"hour": 6, "minute": 59}
